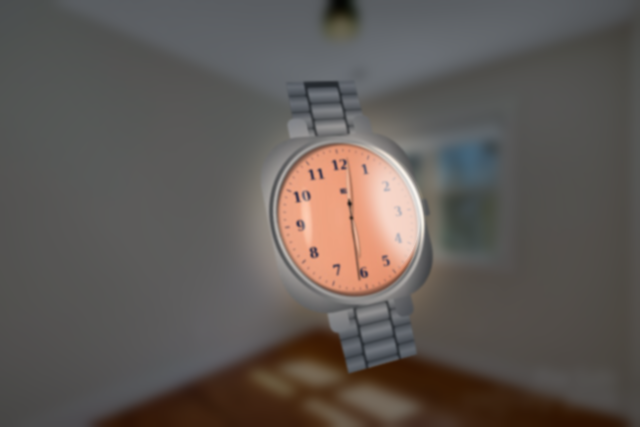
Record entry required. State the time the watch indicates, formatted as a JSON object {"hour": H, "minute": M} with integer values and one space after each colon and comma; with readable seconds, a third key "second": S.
{"hour": 6, "minute": 1, "second": 31}
